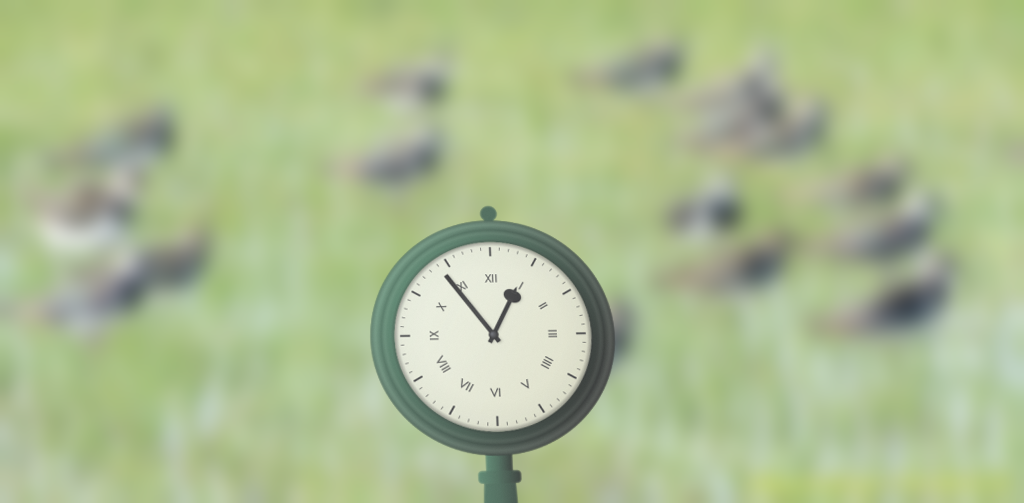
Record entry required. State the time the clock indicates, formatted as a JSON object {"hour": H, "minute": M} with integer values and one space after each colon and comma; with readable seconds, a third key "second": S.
{"hour": 12, "minute": 54}
